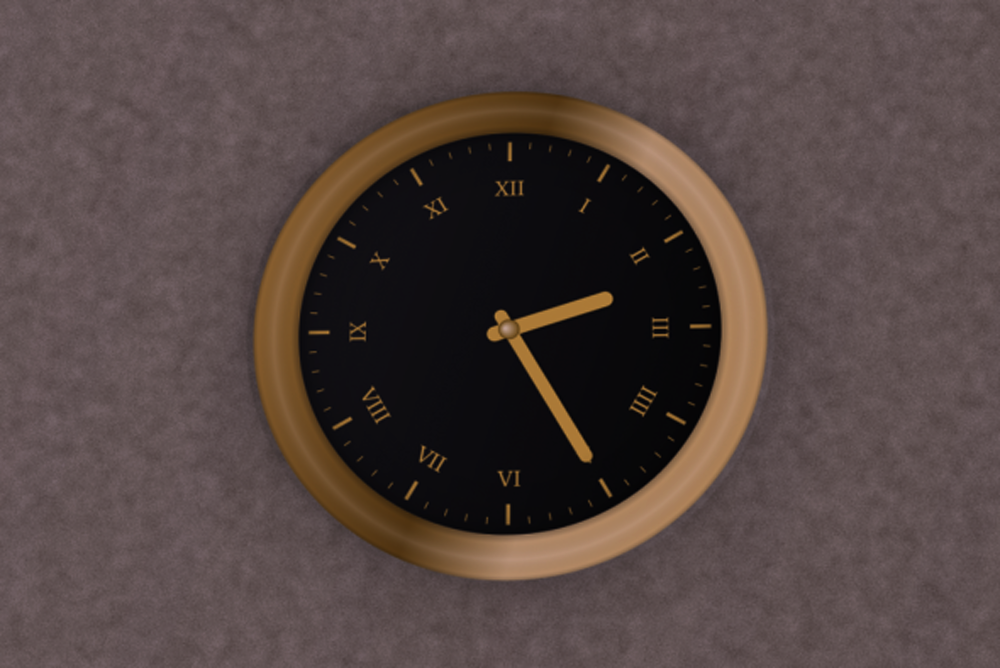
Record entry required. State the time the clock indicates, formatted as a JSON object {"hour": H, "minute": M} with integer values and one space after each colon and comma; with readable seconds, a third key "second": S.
{"hour": 2, "minute": 25}
